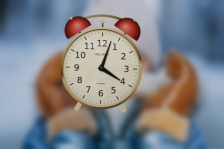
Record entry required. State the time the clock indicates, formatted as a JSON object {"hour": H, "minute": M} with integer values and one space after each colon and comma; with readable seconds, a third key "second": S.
{"hour": 4, "minute": 3}
